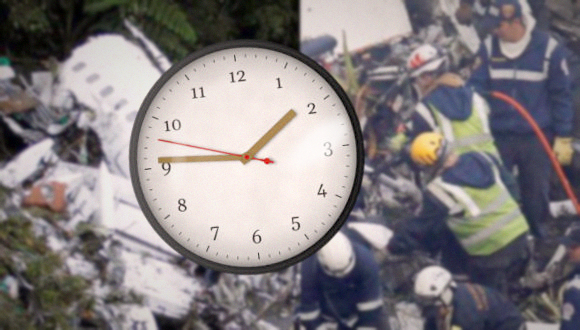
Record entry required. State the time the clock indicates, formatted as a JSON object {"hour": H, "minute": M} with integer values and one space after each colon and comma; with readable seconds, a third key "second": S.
{"hour": 1, "minute": 45, "second": 48}
